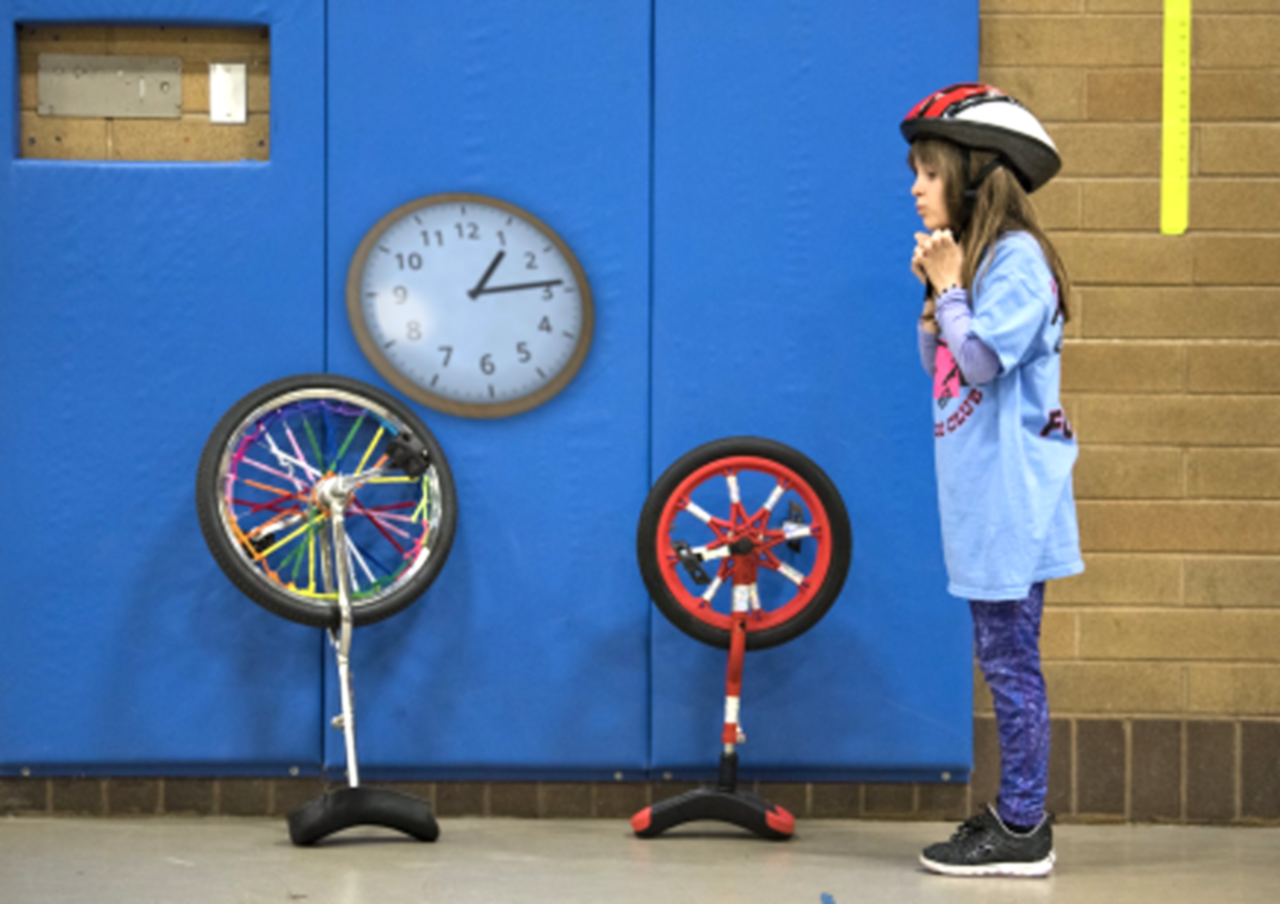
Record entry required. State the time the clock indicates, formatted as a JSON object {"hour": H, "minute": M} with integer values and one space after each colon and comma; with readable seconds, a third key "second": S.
{"hour": 1, "minute": 14}
